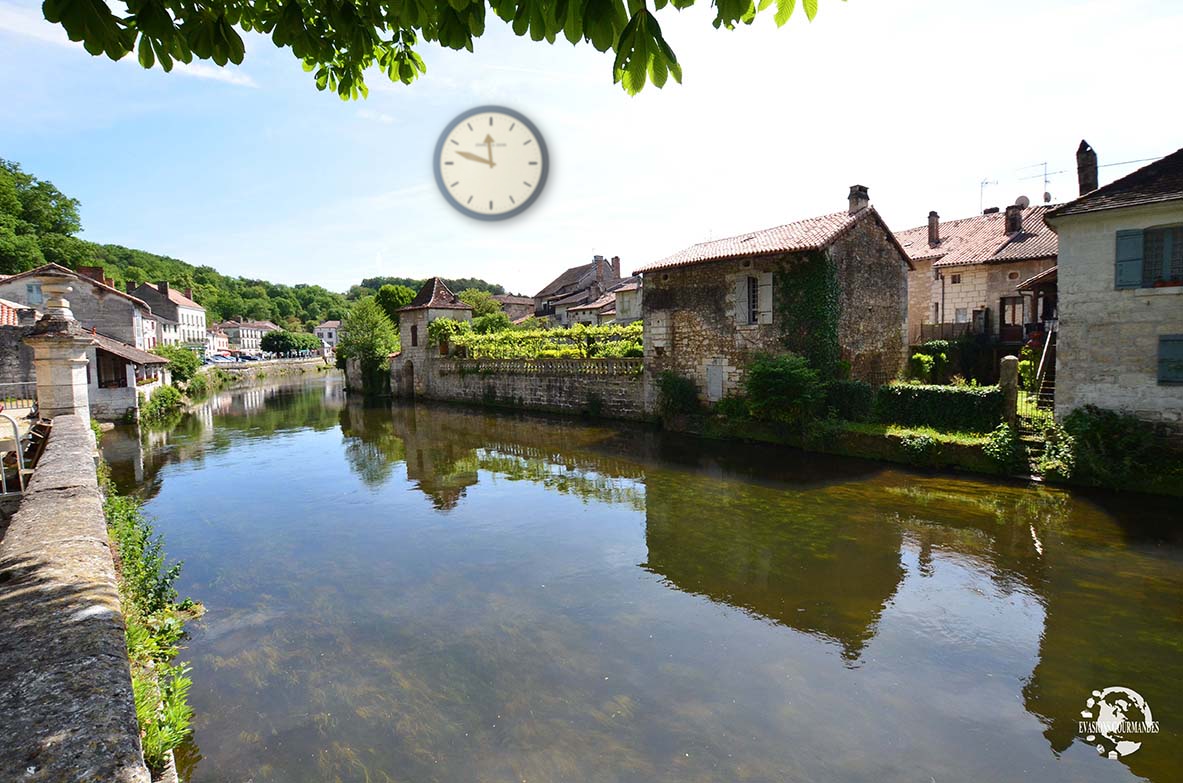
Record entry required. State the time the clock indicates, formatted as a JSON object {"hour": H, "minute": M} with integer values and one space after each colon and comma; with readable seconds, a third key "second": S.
{"hour": 11, "minute": 48}
